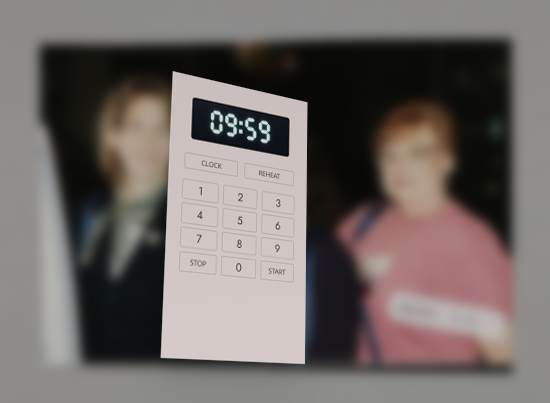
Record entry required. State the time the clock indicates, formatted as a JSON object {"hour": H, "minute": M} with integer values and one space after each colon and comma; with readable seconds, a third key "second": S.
{"hour": 9, "minute": 59}
